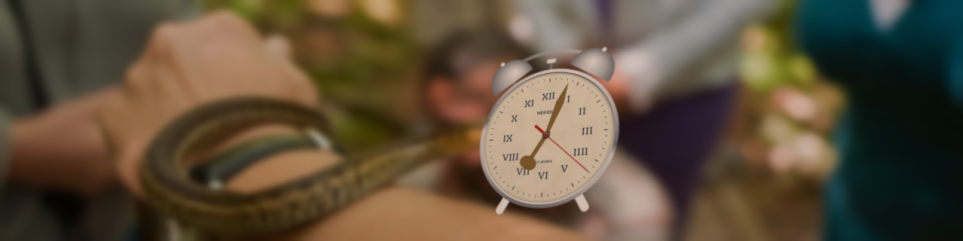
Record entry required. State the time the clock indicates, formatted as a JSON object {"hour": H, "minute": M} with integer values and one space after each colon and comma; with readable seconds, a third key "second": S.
{"hour": 7, "minute": 3, "second": 22}
